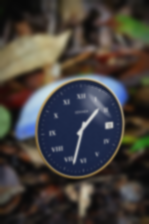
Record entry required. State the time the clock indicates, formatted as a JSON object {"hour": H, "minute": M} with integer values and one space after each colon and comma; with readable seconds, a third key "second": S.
{"hour": 1, "minute": 33}
